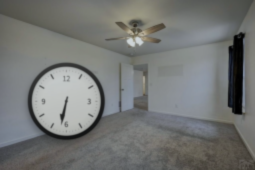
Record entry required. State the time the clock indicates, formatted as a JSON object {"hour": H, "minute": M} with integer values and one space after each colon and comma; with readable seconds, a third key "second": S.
{"hour": 6, "minute": 32}
